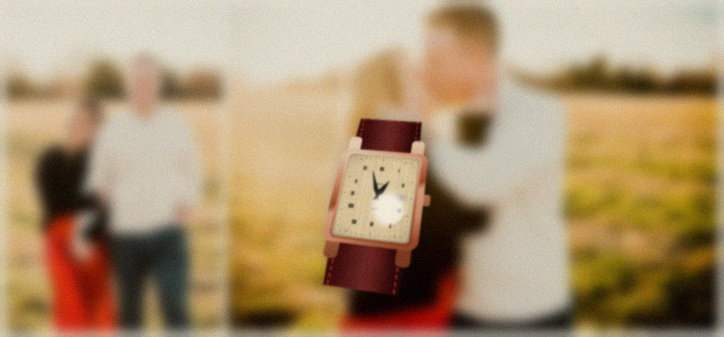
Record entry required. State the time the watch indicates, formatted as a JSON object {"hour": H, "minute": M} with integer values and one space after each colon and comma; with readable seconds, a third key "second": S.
{"hour": 12, "minute": 57}
